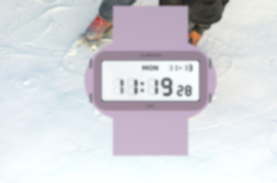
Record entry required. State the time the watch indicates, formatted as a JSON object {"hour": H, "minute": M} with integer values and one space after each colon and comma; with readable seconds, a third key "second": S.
{"hour": 11, "minute": 19}
